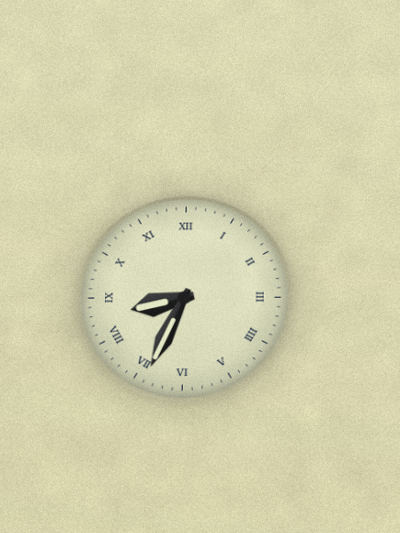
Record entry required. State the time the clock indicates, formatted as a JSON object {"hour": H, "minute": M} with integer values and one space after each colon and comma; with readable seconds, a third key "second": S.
{"hour": 8, "minute": 34}
